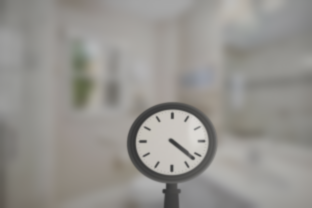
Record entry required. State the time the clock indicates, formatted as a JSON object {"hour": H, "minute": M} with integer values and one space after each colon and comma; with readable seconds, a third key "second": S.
{"hour": 4, "minute": 22}
